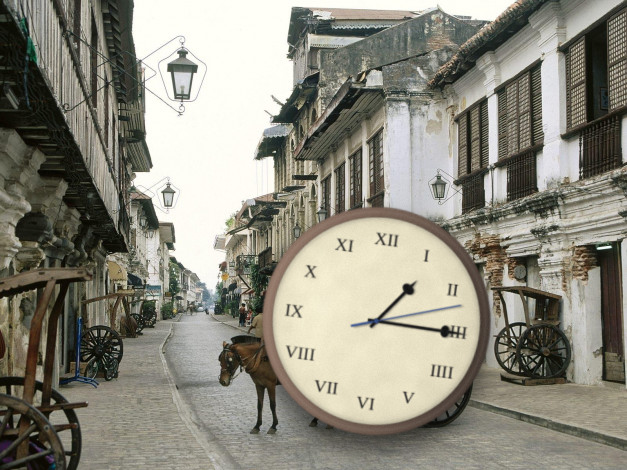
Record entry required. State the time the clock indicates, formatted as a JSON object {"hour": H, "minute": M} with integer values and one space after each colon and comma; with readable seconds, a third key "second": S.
{"hour": 1, "minute": 15, "second": 12}
